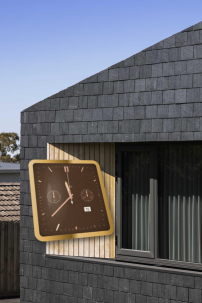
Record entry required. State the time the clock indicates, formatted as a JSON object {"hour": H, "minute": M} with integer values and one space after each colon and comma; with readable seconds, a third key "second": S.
{"hour": 11, "minute": 38}
